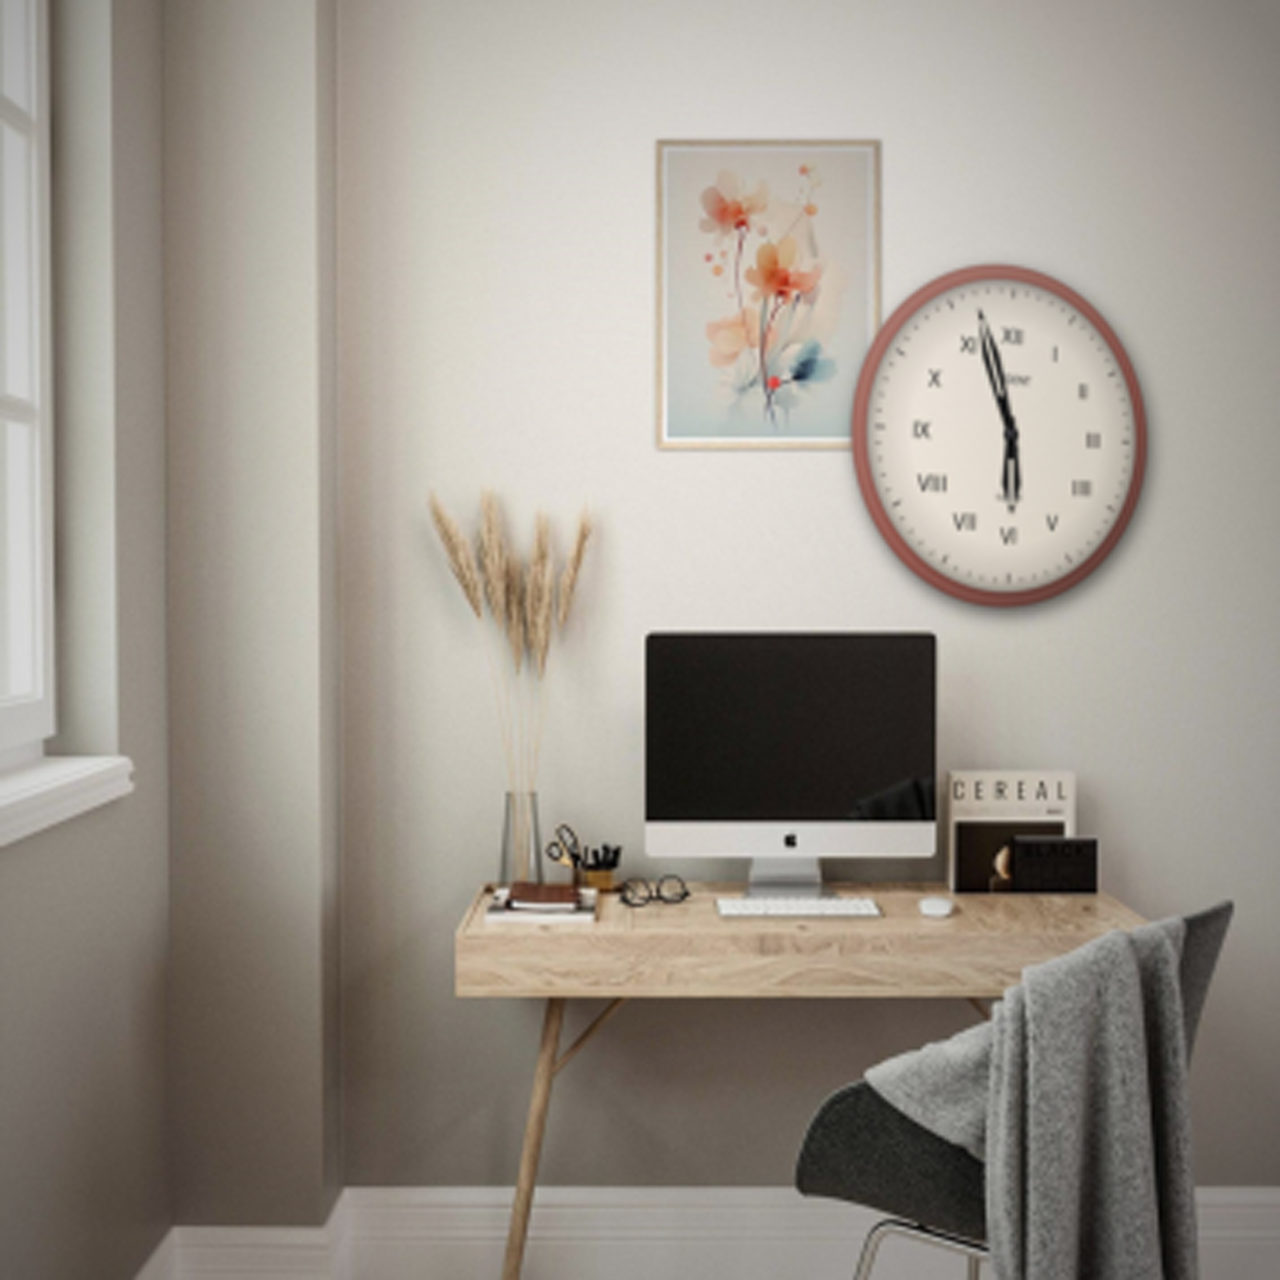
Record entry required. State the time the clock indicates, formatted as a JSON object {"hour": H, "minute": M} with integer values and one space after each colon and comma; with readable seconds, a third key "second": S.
{"hour": 5, "minute": 57}
